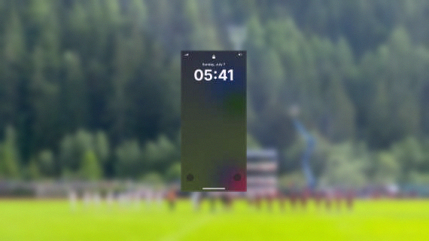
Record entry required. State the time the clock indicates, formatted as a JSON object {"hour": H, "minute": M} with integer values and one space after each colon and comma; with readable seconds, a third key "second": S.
{"hour": 5, "minute": 41}
